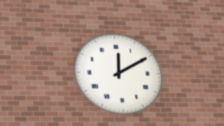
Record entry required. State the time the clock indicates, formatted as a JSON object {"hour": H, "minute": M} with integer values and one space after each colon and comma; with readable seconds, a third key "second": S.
{"hour": 12, "minute": 10}
